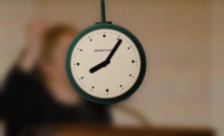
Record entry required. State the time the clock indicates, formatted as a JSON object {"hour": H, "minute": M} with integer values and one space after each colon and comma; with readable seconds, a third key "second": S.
{"hour": 8, "minute": 6}
